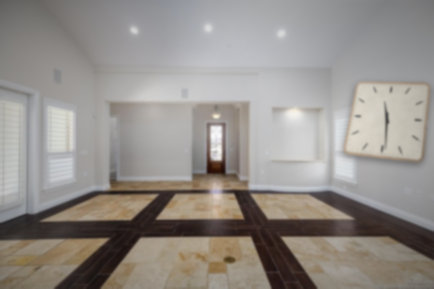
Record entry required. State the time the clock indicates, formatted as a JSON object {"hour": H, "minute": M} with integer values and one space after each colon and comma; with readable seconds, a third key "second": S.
{"hour": 11, "minute": 29}
